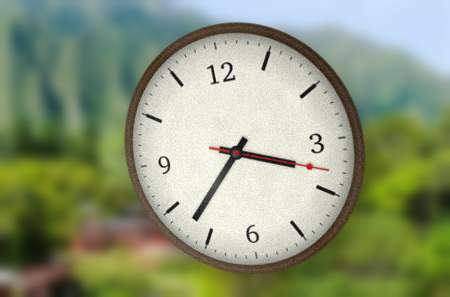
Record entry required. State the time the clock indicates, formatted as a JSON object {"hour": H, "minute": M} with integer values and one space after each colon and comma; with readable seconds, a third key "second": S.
{"hour": 3, "minute": 37, "second": 18}
